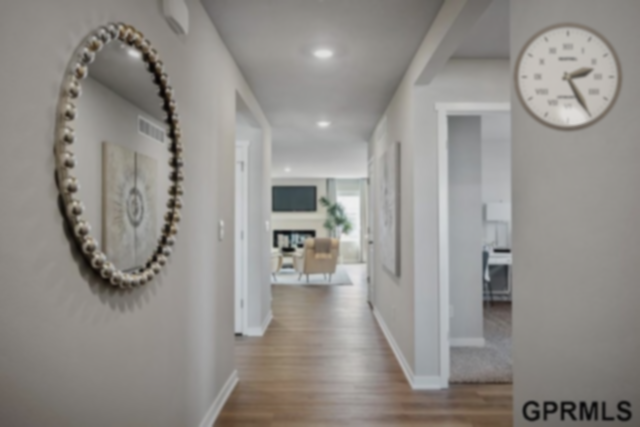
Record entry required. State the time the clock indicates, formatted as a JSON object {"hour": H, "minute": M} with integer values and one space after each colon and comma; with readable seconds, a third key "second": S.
{"hour": 2, "minute": 25}
